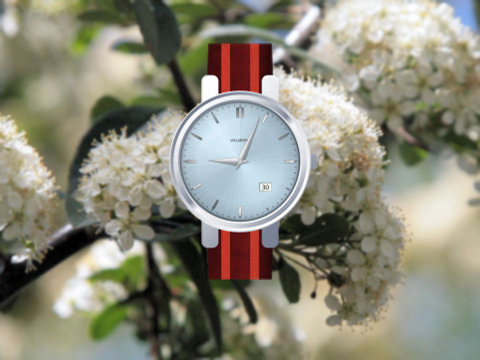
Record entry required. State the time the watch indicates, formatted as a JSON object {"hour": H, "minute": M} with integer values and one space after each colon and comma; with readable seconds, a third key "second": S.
{"hour": 9, "minute": 4}
